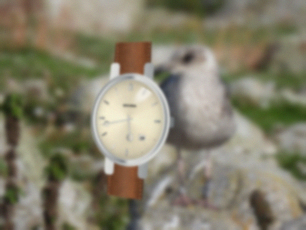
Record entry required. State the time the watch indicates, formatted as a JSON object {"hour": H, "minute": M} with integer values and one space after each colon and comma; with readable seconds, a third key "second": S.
{"hour": 5, "minute": 43}
